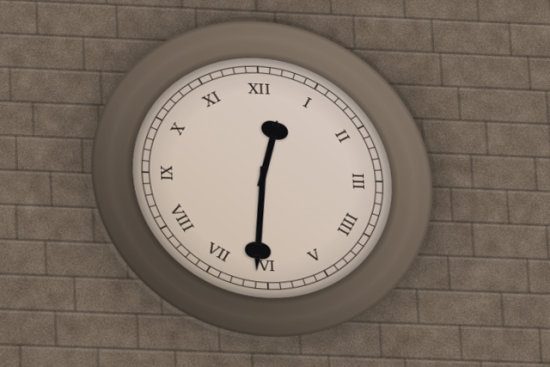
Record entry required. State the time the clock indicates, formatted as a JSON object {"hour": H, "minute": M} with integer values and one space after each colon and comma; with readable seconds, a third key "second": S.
{"hour": 12, "minute": 31}
